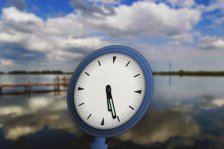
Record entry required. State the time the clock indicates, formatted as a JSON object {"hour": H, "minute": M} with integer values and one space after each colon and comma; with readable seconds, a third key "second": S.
{"hour": 5, "minute": 26}
